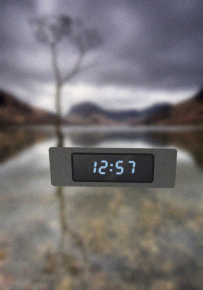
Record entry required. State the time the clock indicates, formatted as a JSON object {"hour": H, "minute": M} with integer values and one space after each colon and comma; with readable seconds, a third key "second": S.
{"hour": 12, "minute": 57}
